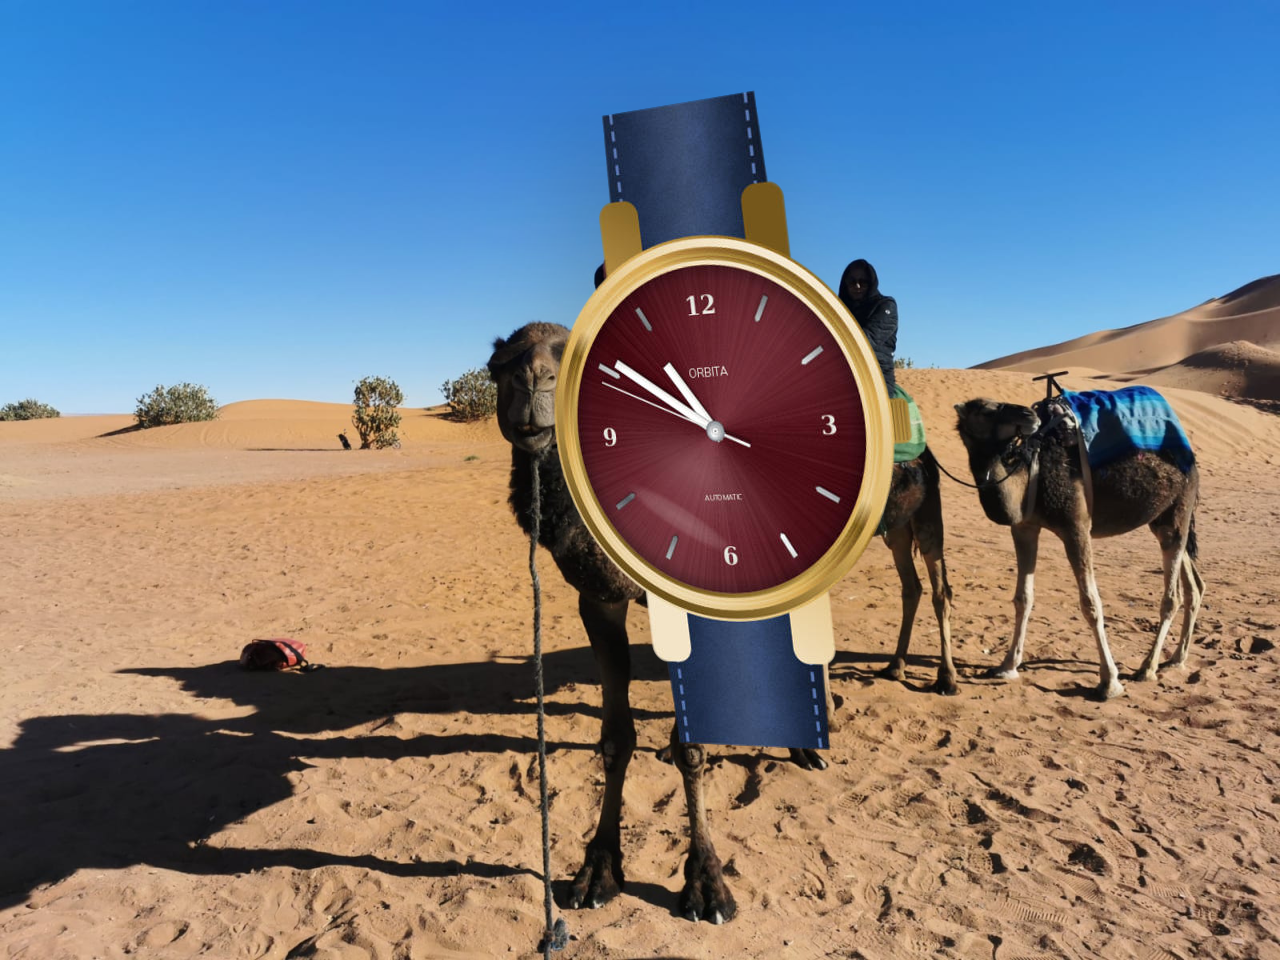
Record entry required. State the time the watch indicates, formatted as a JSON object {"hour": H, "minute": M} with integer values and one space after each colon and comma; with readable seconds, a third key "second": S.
{"hour": 10, "minute": 50, "second": 49}
